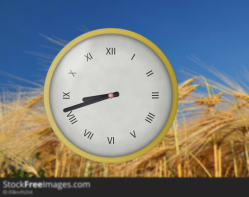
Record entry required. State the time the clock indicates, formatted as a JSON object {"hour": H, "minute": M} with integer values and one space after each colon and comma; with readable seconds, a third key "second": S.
{"hour": 8, "minute": 42}
